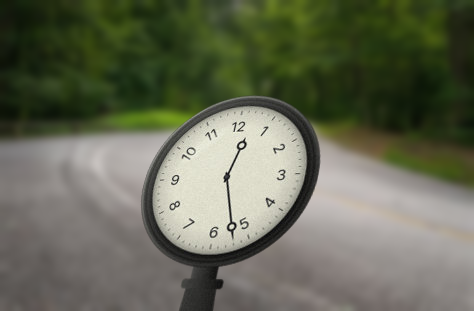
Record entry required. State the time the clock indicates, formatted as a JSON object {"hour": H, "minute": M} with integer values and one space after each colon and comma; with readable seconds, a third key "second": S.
{"hour": 12, "minute": 27}
